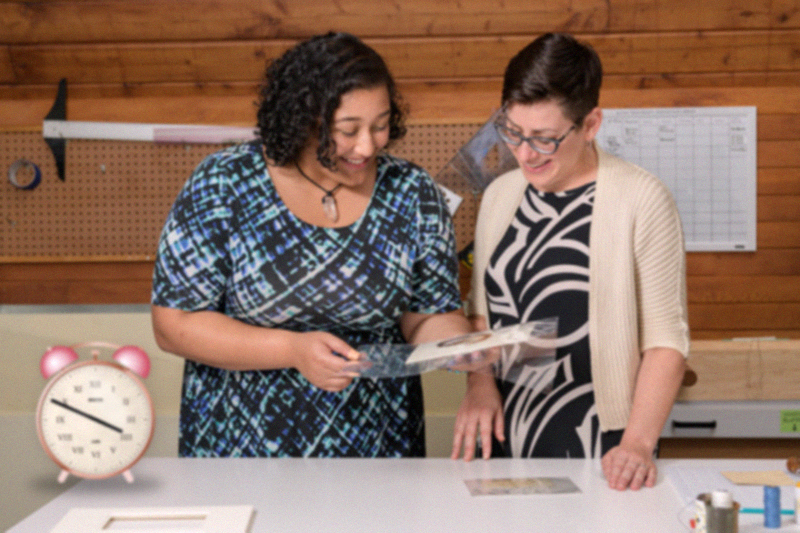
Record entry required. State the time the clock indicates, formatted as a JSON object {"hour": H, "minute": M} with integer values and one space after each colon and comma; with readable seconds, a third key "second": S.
{"hour": 3, "minute": 49}
